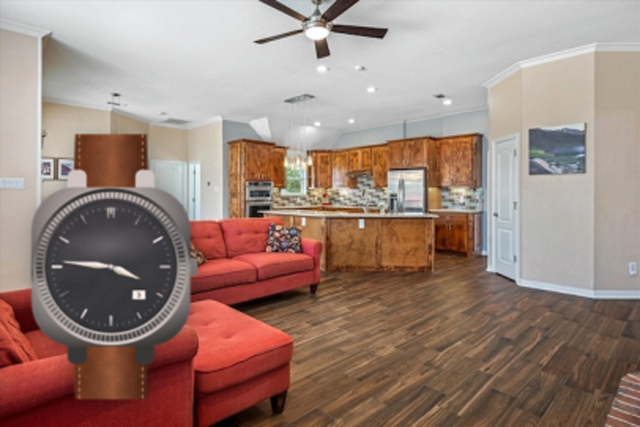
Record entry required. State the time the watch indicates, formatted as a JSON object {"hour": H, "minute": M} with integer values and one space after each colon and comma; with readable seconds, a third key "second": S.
{"hour": 3, "minute": 46}
